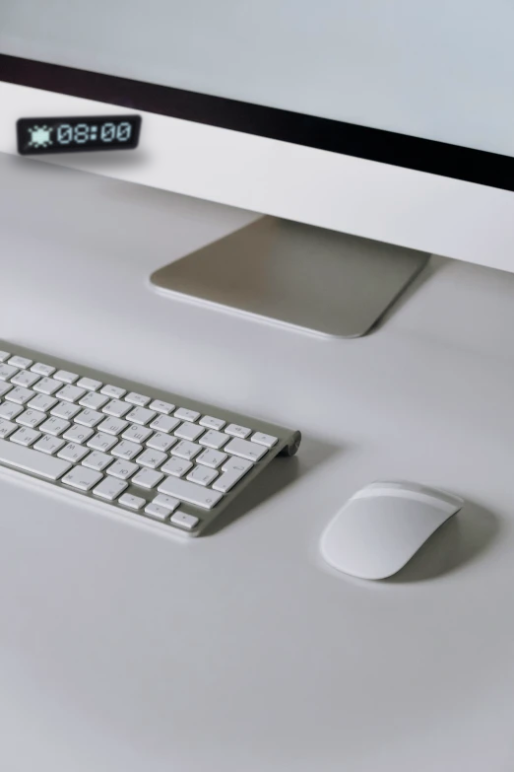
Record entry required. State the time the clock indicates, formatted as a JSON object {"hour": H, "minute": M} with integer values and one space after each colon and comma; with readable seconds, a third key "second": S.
{"hour": 8, "minute": 0}
